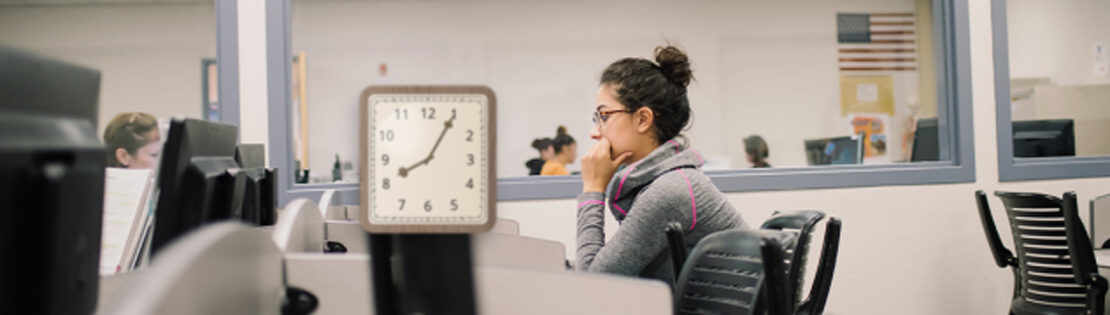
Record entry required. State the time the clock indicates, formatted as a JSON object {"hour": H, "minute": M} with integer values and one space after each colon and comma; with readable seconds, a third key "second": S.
{"hour": 8, "minute": 5}
